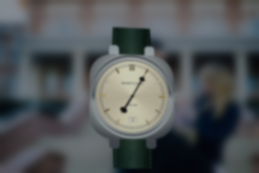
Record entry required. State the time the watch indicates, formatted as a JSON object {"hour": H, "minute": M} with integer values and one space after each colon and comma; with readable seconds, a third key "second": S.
{"hour": 7, "minute": 5}
